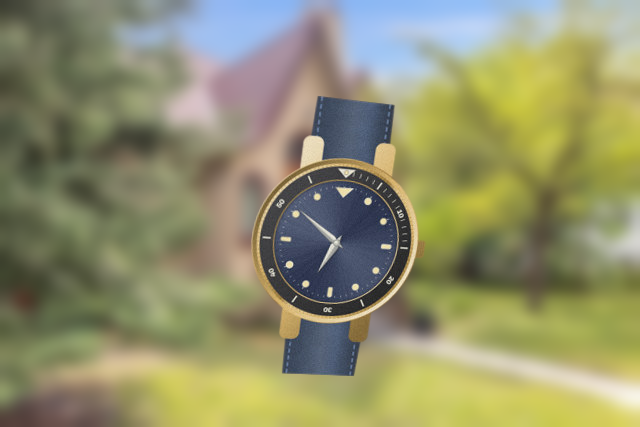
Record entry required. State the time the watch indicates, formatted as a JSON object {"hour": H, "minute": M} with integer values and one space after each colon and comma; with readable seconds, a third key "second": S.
{"hour": 6, "minute": 51}
